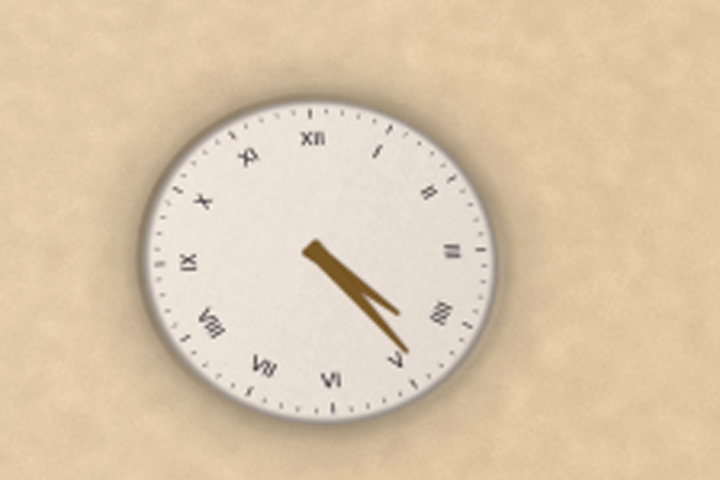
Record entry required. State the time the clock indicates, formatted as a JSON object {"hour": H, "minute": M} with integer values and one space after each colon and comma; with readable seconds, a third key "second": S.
{"hour": 4, "minute": 24}
